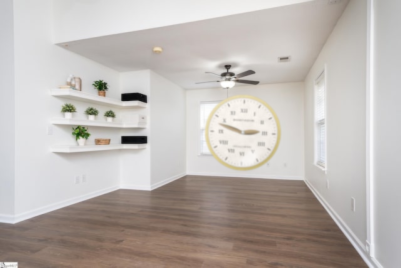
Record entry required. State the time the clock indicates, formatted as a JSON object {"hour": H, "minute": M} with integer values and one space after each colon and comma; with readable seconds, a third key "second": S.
{"hour": 2, "minute": 48}
